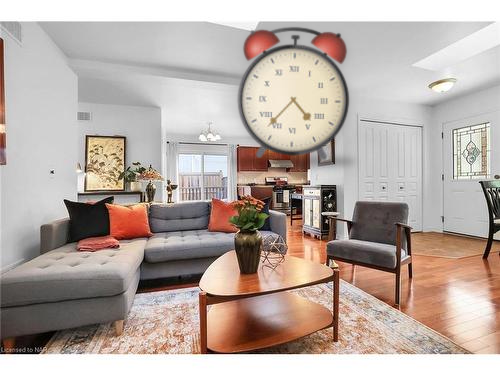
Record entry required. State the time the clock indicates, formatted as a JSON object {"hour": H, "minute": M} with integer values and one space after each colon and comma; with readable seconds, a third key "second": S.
{"hour": 4, "minute": 37}
